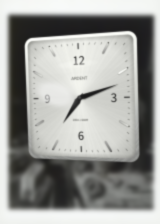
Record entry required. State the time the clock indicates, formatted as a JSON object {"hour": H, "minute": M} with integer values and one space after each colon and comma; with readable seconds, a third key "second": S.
{"hour": 7, "minute": 12}
